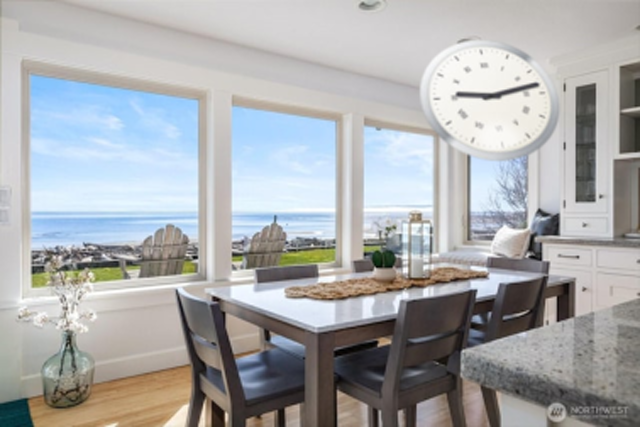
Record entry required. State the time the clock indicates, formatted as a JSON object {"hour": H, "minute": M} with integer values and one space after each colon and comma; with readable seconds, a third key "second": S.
{"hour": 9, "minute": 13}
